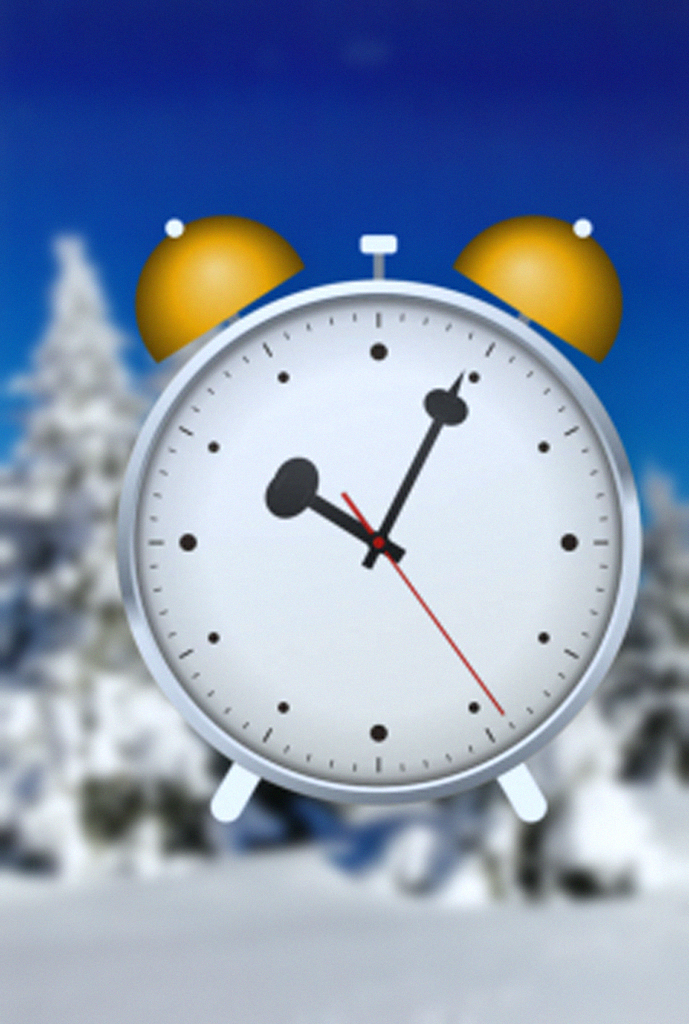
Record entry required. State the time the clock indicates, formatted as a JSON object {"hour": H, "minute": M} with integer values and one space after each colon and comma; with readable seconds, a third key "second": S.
{"hour": 10, "minute": 4, "second": 24}
